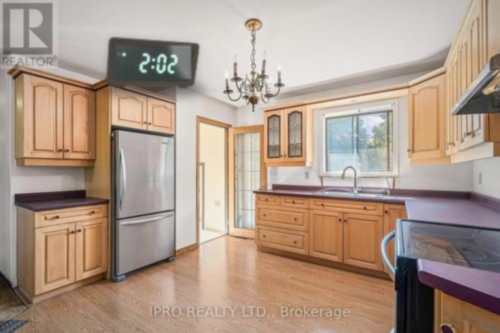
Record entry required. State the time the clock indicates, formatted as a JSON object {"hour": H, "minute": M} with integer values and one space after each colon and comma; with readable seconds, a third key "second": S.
{"hour": 2, "minute": 2}
